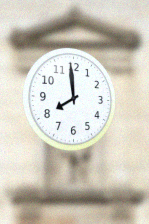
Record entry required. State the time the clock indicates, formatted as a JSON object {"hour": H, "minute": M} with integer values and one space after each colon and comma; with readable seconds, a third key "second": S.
{"hour": 7, "minute": 59}
